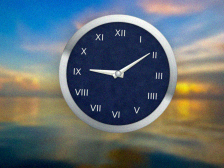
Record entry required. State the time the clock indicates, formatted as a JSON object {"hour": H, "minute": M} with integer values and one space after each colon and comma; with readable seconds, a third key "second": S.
{"hour": 9, "minute": 9}
